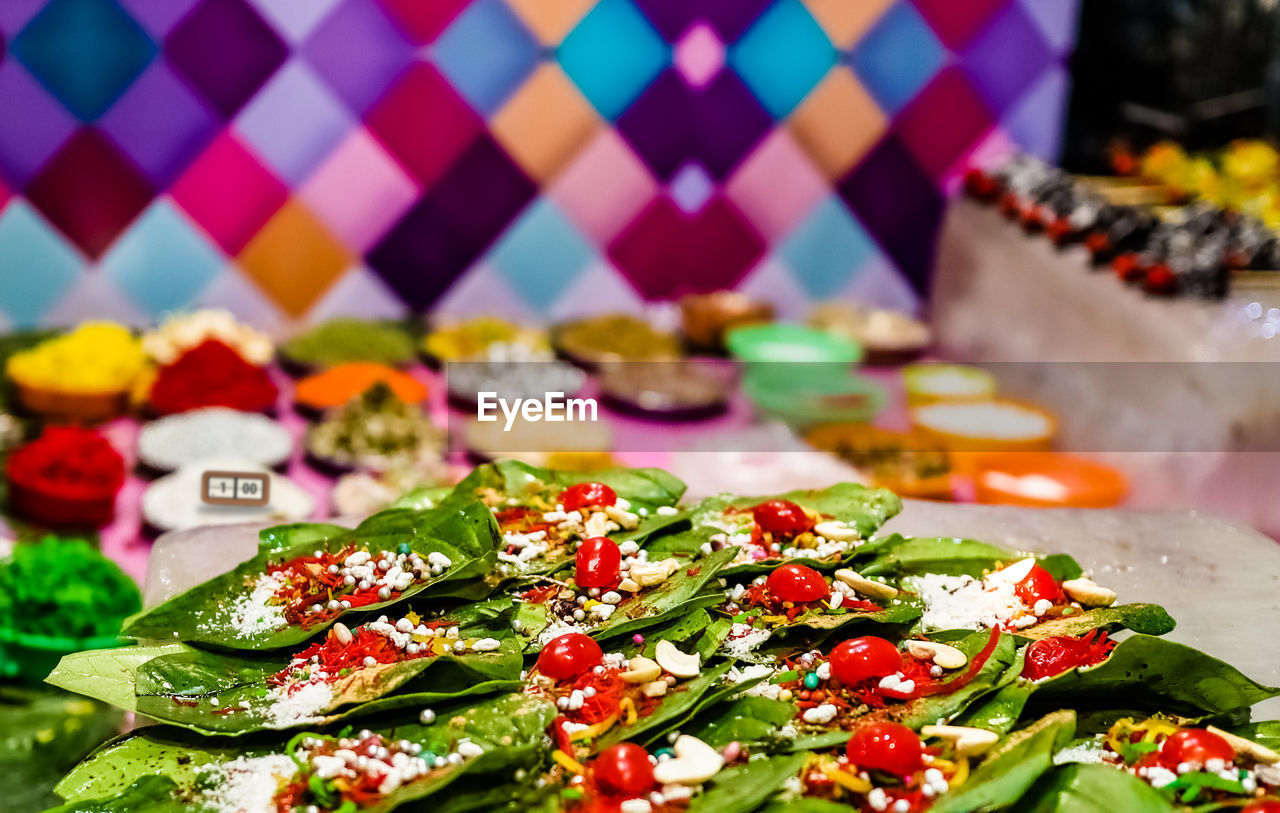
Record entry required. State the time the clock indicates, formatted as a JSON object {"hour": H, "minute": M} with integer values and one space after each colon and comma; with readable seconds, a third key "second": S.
{"hour": 1, "minute": 0}
